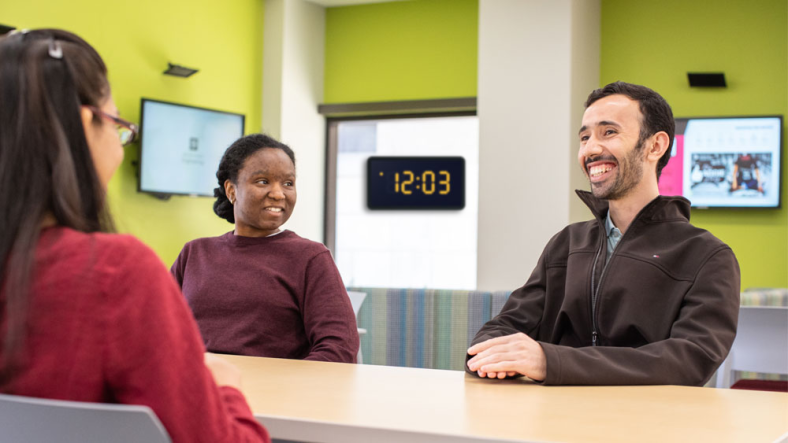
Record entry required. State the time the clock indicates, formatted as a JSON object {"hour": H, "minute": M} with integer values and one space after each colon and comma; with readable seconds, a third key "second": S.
{"hour": 12, "minute": 3}
